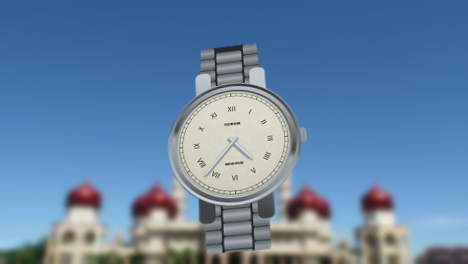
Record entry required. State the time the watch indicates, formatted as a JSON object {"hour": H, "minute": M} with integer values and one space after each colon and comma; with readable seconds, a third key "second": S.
{"hour": 4, "minute": 37}
